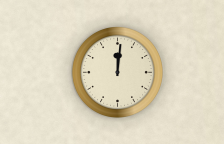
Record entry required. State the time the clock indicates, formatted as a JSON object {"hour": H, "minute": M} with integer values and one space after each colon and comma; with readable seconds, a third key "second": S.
{"hour": 12, "minute": 1}
